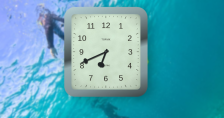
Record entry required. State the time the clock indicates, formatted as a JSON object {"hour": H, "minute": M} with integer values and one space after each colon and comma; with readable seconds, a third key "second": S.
{"hour": 6, "minute": 41}
